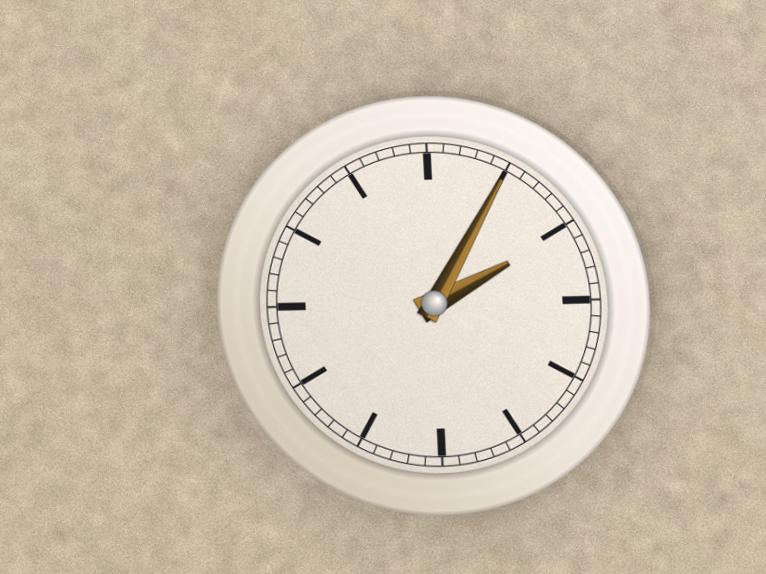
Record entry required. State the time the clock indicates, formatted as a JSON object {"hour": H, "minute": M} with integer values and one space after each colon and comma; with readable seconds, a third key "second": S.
{"hour": 2, "minute": 5}
